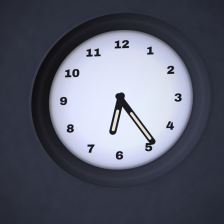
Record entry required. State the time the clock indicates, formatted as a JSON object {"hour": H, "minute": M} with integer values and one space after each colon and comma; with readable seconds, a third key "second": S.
{"hour": 6, "minute": 24}
